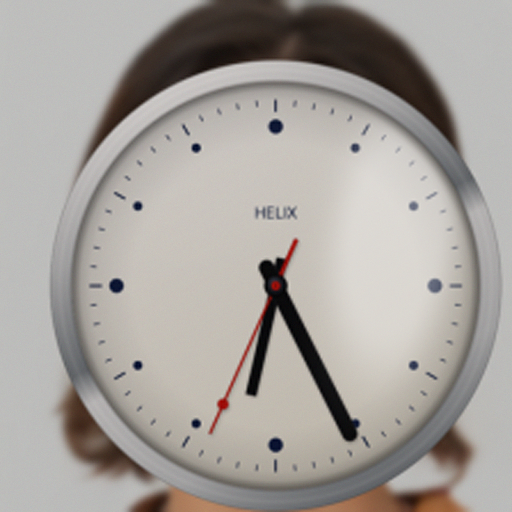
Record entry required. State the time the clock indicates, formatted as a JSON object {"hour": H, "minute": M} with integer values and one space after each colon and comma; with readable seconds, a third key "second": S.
{"hour": 6, "minute": 25, "second": 34}
